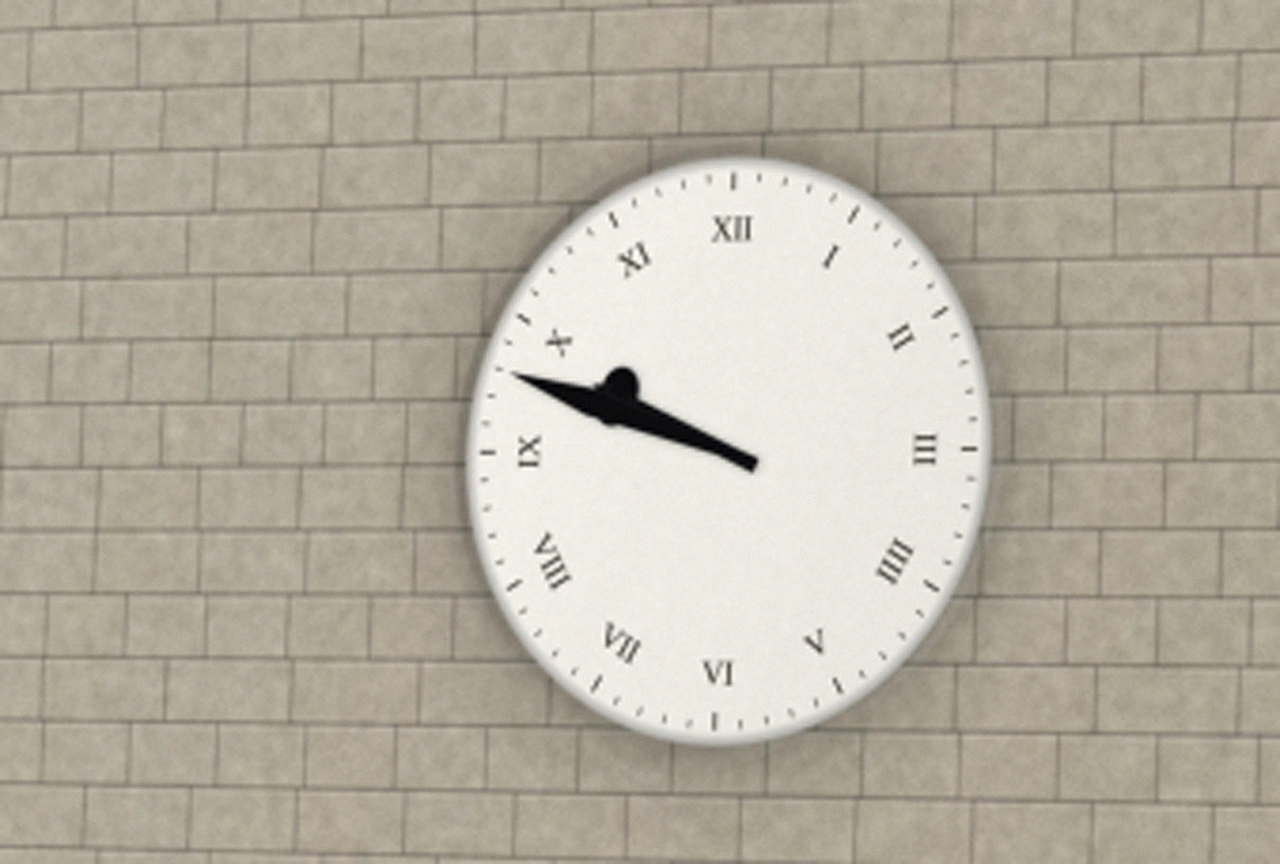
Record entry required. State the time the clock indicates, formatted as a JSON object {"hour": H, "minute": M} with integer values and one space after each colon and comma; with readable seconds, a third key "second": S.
{"hour": 9, "minute": 48}
